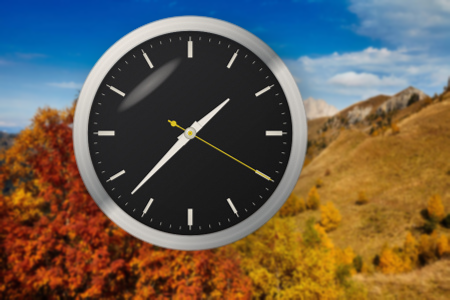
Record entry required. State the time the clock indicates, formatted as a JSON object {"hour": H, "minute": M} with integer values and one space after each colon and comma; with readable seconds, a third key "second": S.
{"hour": 1, "minute": 37, "second": 20}
